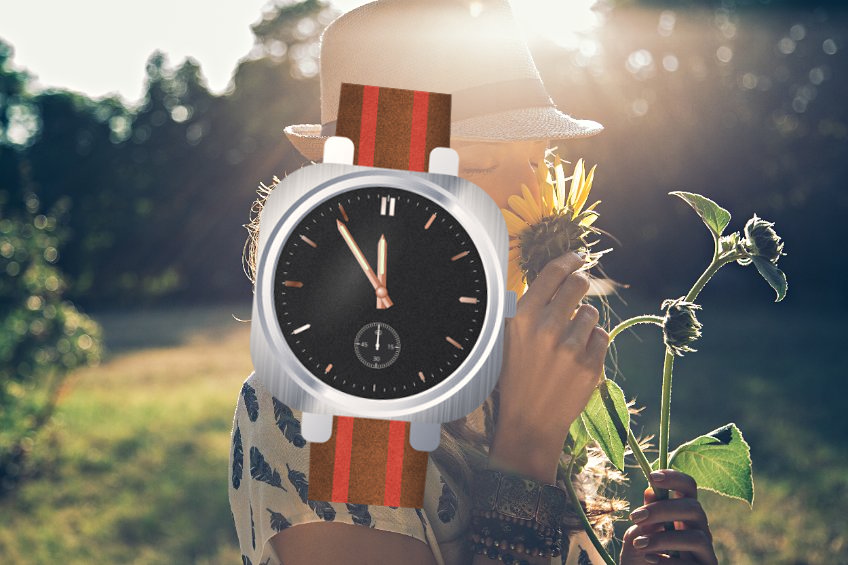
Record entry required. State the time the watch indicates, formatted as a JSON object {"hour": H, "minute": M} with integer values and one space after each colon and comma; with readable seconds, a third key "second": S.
{"hour": 11, "minute": 54}
